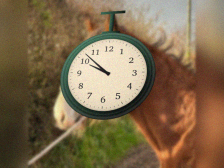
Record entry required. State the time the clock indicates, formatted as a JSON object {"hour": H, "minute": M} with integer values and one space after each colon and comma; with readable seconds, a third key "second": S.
{"hour": 9, "minute": 52}
